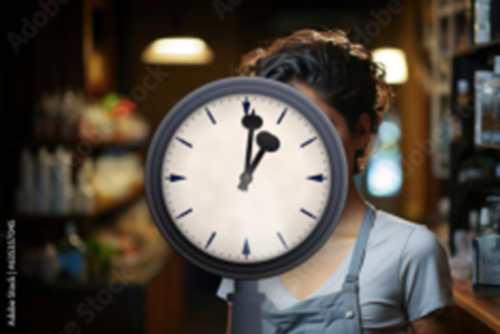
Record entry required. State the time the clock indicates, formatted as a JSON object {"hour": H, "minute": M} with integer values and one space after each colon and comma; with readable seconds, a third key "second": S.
{"hour": 1, "minute": 1}
